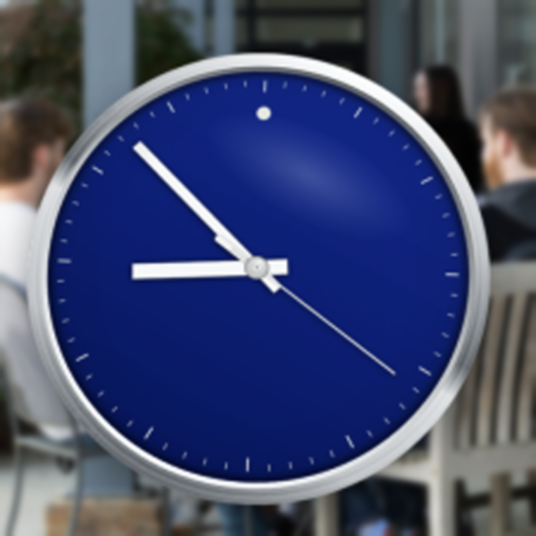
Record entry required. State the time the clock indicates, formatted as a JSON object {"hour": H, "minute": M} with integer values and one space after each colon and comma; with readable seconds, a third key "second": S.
{"hour": 8, "minute": 52, "second": 21}
